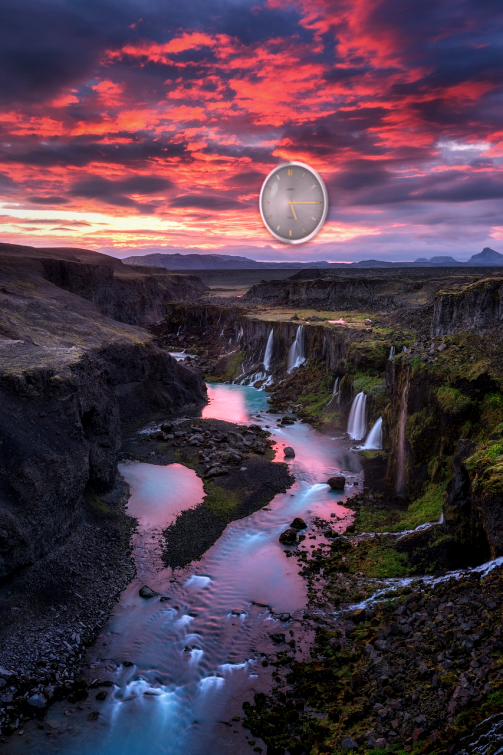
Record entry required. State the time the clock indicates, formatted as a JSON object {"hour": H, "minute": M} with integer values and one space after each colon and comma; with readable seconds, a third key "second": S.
{"hour": 5, "minute": 15}
